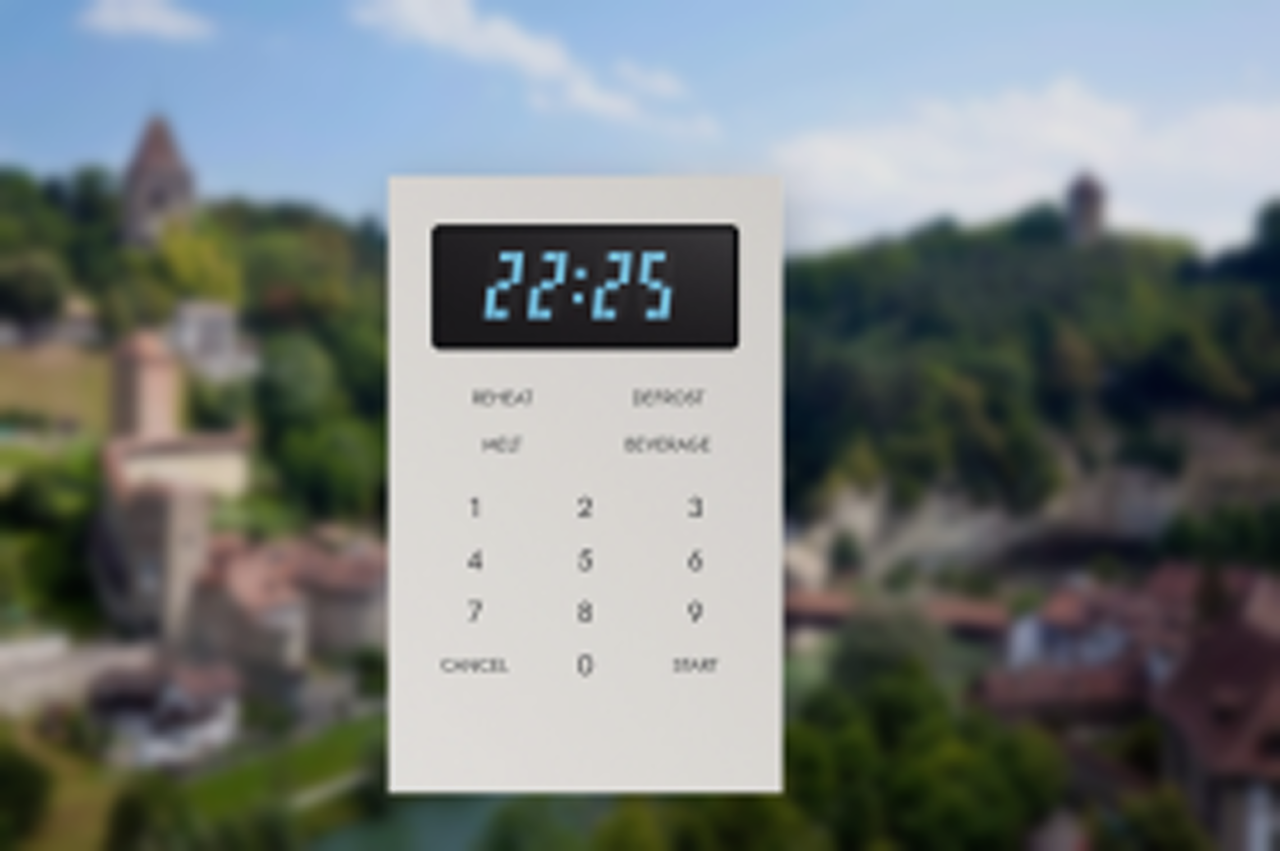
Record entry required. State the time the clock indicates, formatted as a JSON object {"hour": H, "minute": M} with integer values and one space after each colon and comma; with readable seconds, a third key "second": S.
{"hour": 22, "minute": 25}
